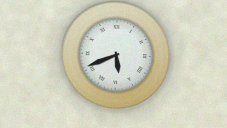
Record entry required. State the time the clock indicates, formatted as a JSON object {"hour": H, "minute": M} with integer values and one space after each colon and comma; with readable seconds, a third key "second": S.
{"hour": 5, "minute": 41}
